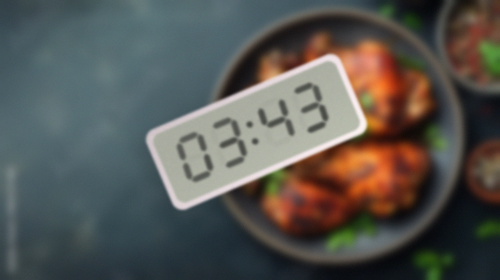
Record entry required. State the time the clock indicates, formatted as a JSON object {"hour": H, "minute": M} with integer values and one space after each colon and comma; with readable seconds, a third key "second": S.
{"hour": 3, "minute": 43}
